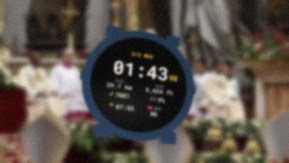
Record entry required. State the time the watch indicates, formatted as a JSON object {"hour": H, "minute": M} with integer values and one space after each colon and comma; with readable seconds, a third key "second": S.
{"hour": 1, "minute": 43}
